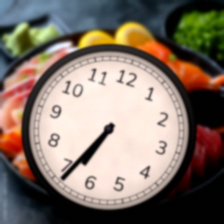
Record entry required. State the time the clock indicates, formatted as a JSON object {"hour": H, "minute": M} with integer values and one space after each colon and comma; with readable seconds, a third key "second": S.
{"hour": 6, "minute": 34}
